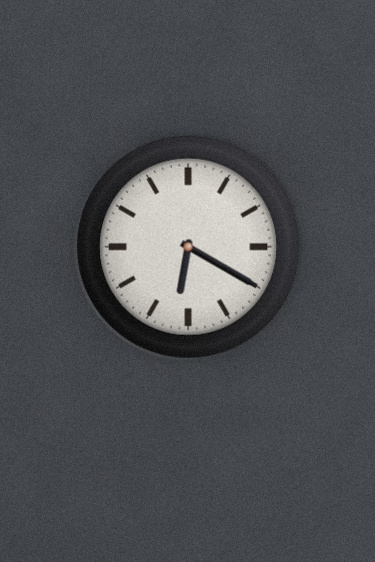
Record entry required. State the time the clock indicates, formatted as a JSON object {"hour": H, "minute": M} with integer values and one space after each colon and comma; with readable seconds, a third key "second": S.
{"hour": 6, "minute": 20}
